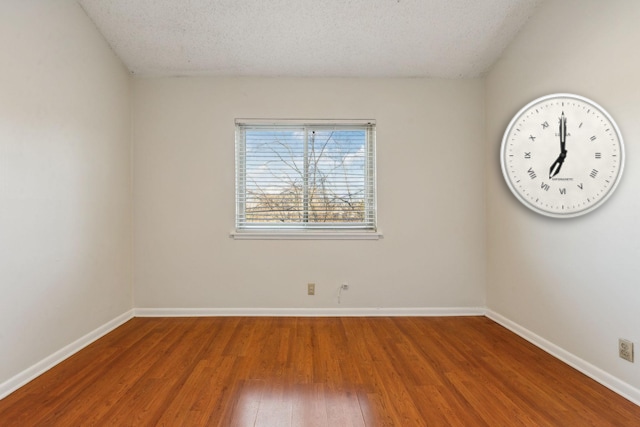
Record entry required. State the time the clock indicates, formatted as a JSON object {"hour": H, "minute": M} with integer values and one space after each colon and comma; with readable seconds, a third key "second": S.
{"hour": 7, "minute": 0}
